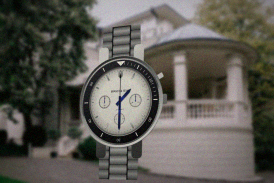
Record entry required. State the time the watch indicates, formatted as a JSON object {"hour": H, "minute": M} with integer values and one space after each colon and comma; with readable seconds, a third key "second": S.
{"hour": 1, "minute": 30}
